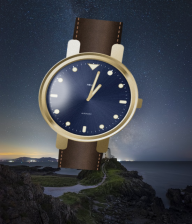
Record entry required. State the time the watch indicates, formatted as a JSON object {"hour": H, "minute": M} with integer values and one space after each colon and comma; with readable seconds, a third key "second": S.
{"hour": 1, "minute": 2}
